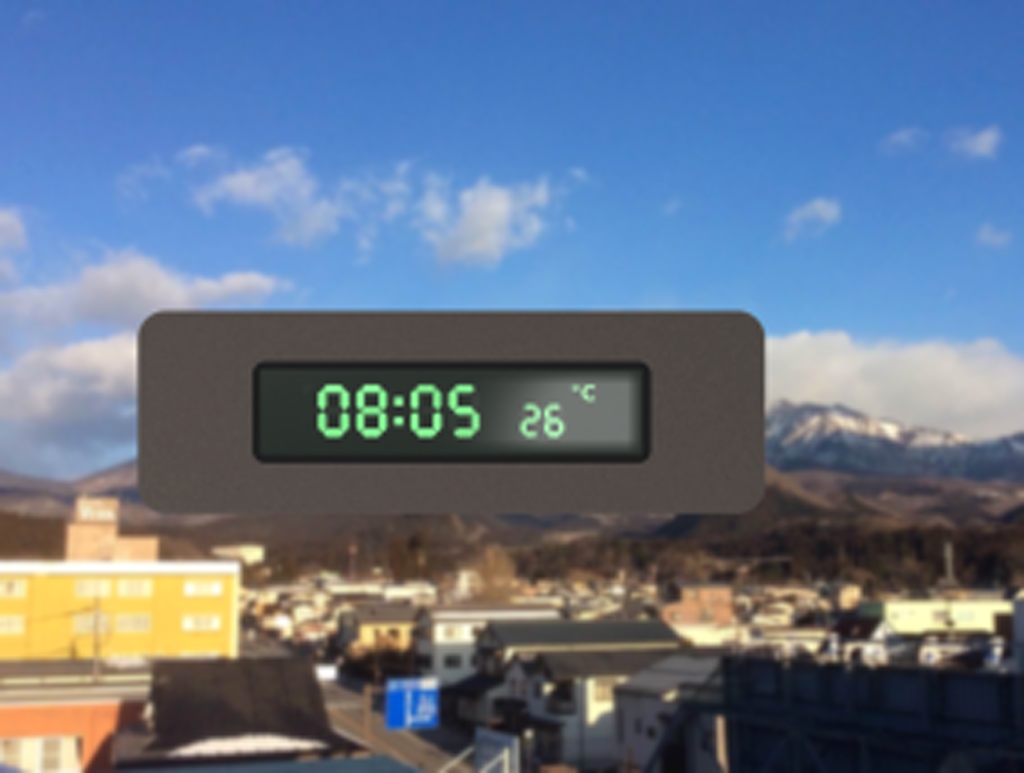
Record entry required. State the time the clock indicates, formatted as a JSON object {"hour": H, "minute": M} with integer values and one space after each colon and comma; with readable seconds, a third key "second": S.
{"hour": 8, "minute": 5}
